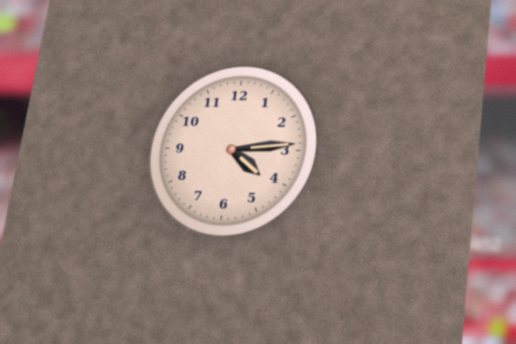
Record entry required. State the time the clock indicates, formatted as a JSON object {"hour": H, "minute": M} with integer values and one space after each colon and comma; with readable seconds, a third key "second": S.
{"hour": 4, "minute": 14}
